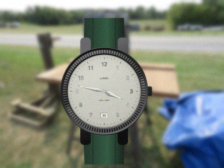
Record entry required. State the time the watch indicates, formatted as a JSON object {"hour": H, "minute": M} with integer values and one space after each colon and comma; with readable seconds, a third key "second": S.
{"hour": 3, "minute": 47}
